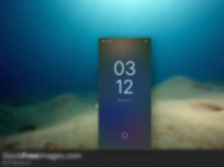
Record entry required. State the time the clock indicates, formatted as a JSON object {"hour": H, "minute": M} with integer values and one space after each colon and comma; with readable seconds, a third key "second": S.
{"hour": 3, "minute": 12}
